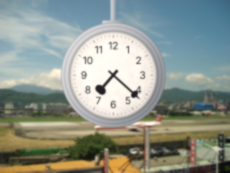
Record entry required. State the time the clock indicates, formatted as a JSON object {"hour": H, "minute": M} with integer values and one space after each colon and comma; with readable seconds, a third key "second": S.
{"hour": 7, "minute": 22}
